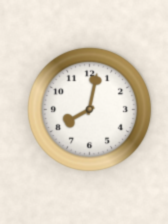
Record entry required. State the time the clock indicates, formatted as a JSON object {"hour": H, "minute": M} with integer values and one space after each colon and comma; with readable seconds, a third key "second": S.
{"hour": 8, "minute": 2}
